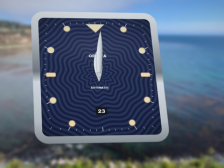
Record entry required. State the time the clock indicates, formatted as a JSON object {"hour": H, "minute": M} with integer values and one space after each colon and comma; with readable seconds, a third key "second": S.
{"hour": 12, "minute": 1}
